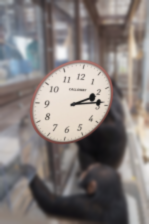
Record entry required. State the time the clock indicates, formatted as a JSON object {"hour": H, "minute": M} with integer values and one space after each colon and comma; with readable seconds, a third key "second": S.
{"hour": 2, "minute": 14}
